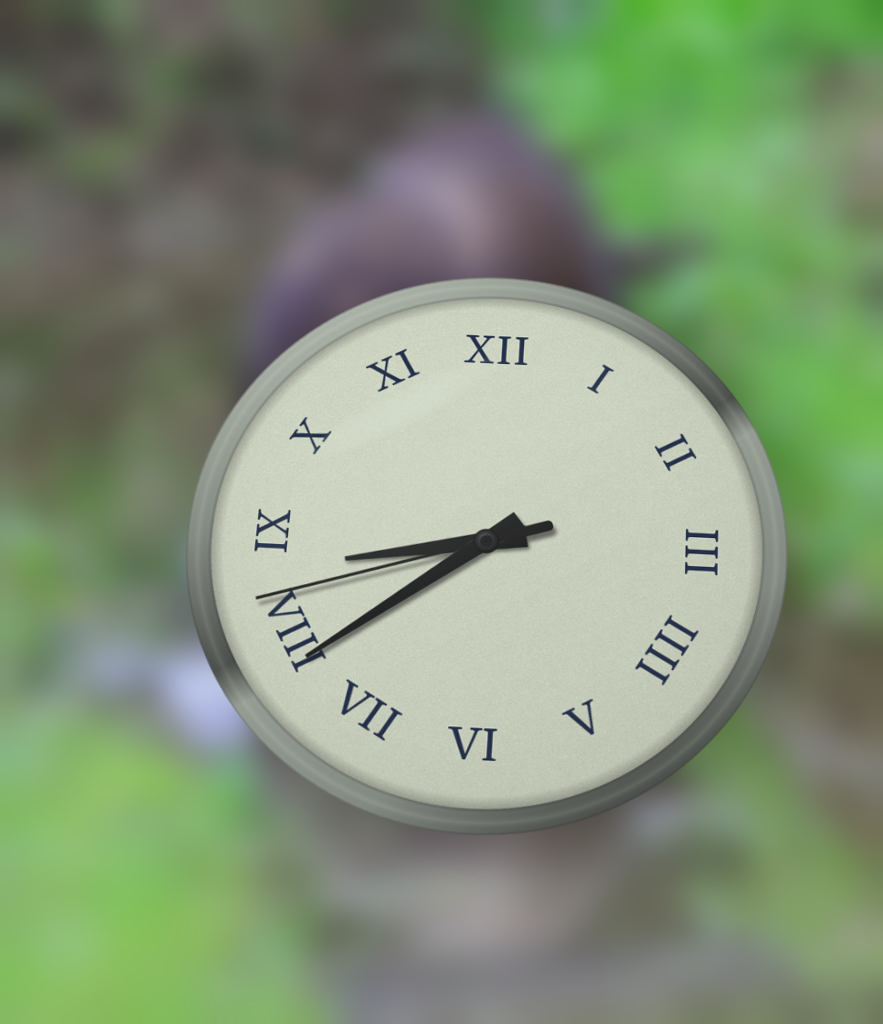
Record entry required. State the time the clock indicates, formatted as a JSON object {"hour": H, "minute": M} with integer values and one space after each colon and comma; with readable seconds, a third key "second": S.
{"hour": 8, "minute": 38, "second": 42}
